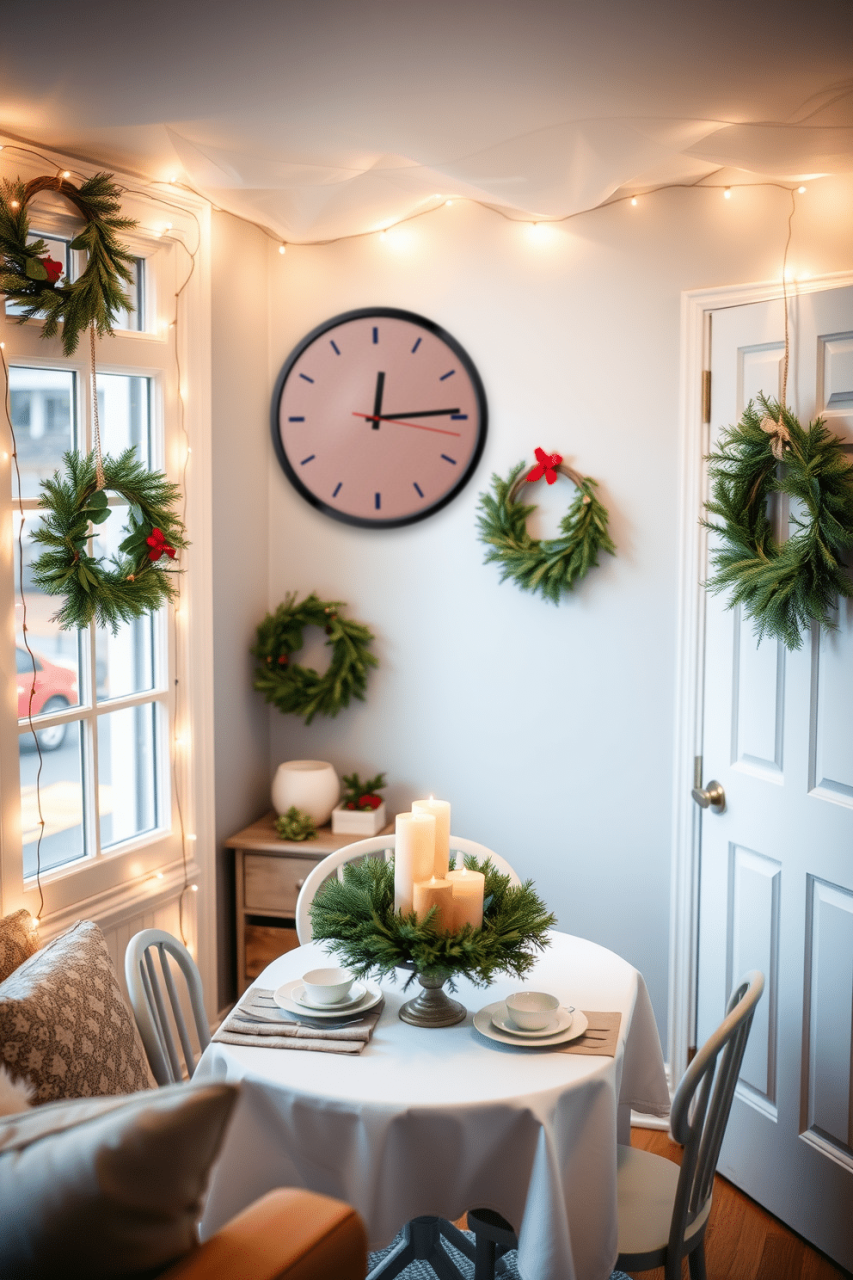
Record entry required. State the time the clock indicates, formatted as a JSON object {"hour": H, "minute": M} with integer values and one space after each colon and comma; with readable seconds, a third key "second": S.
{"hour": 12, "minute": 14, "second": 17}
